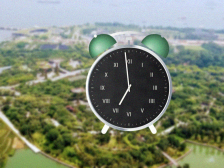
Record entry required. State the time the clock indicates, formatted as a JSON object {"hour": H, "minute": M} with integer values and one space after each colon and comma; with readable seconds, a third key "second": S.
{"hour": 6, "minute": 59}
